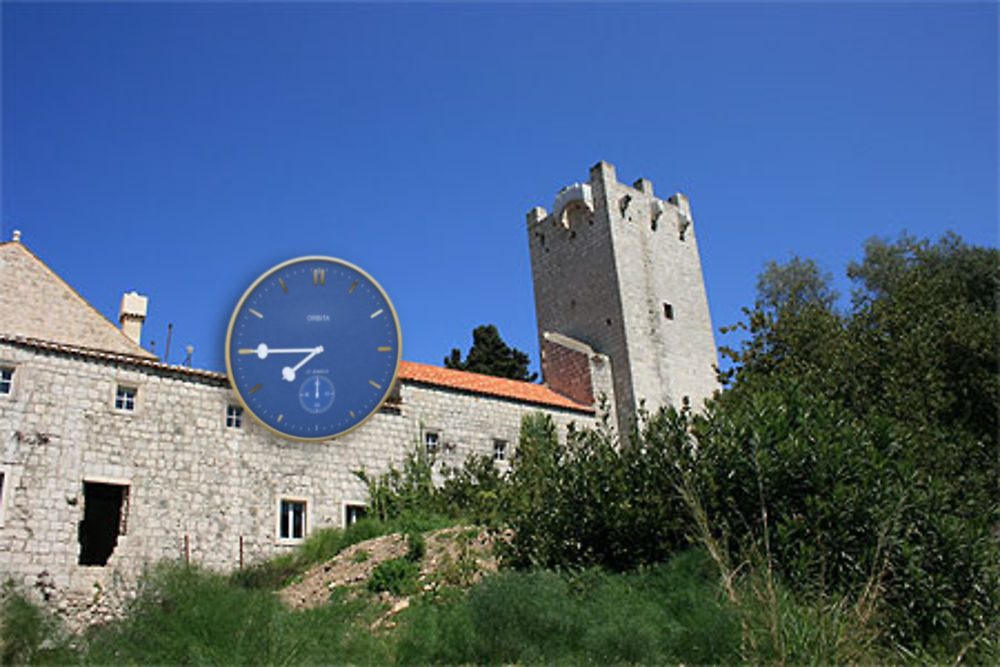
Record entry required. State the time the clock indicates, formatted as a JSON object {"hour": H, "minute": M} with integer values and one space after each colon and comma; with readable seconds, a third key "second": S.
{"hour": 7, "minute": 45}
